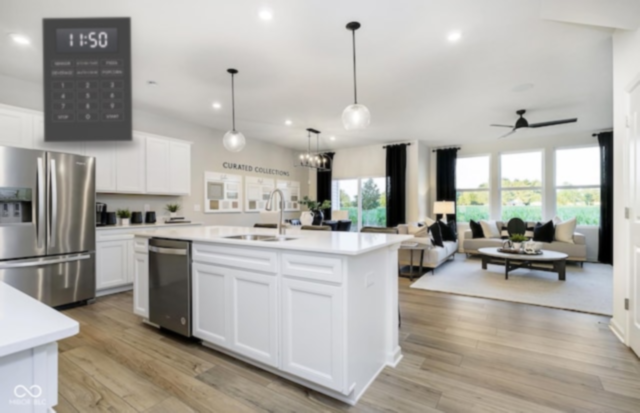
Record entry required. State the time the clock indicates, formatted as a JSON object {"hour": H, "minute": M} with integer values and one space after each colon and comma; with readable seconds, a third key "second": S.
{"hour": 11, "minute": 50}
